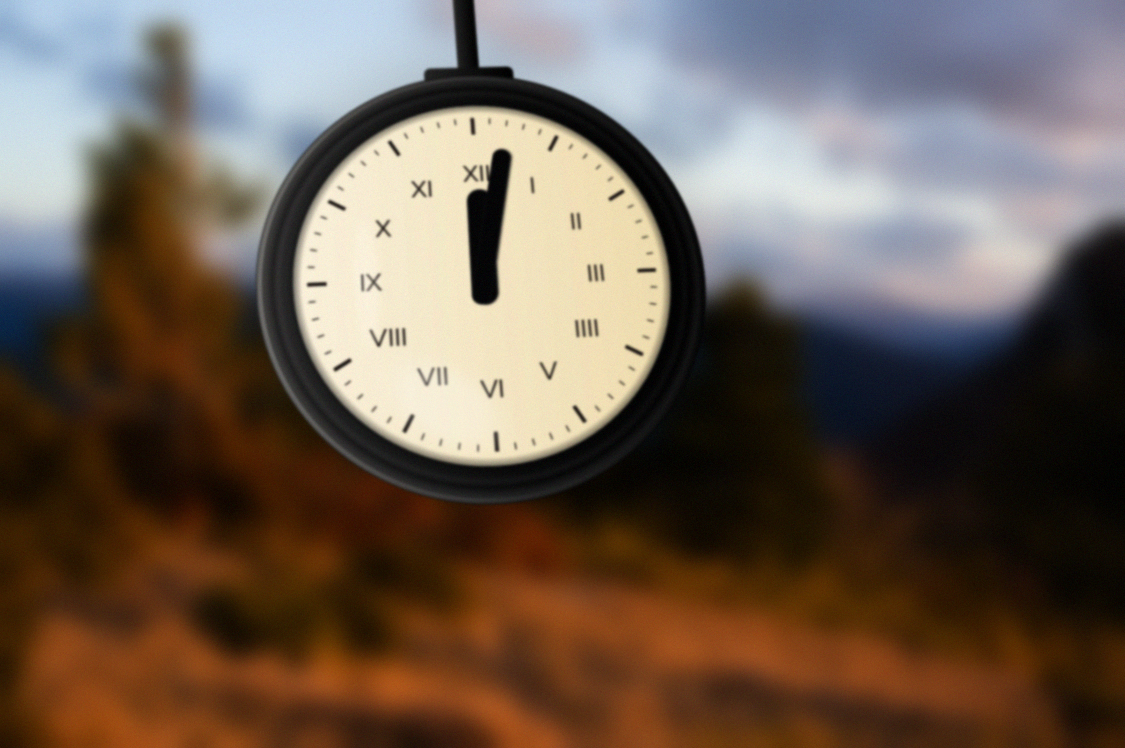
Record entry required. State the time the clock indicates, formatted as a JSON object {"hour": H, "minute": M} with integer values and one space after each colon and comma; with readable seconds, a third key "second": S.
{"hour": 12, "minute": 2}
